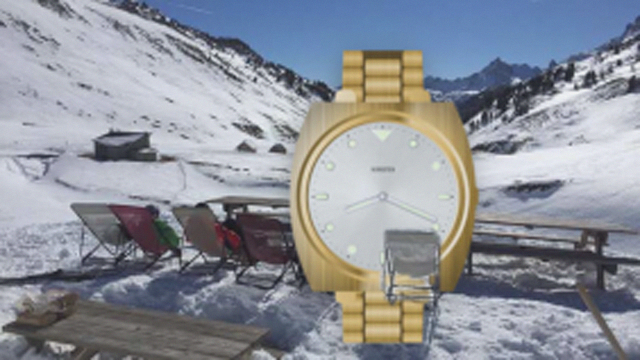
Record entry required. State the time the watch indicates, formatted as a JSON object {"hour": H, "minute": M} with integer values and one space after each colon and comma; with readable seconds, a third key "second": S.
{"hour": 8, "minute": 19}
